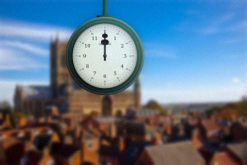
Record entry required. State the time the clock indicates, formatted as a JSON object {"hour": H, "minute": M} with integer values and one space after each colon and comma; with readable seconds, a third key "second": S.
{"hour": 12, "minute": 0}
